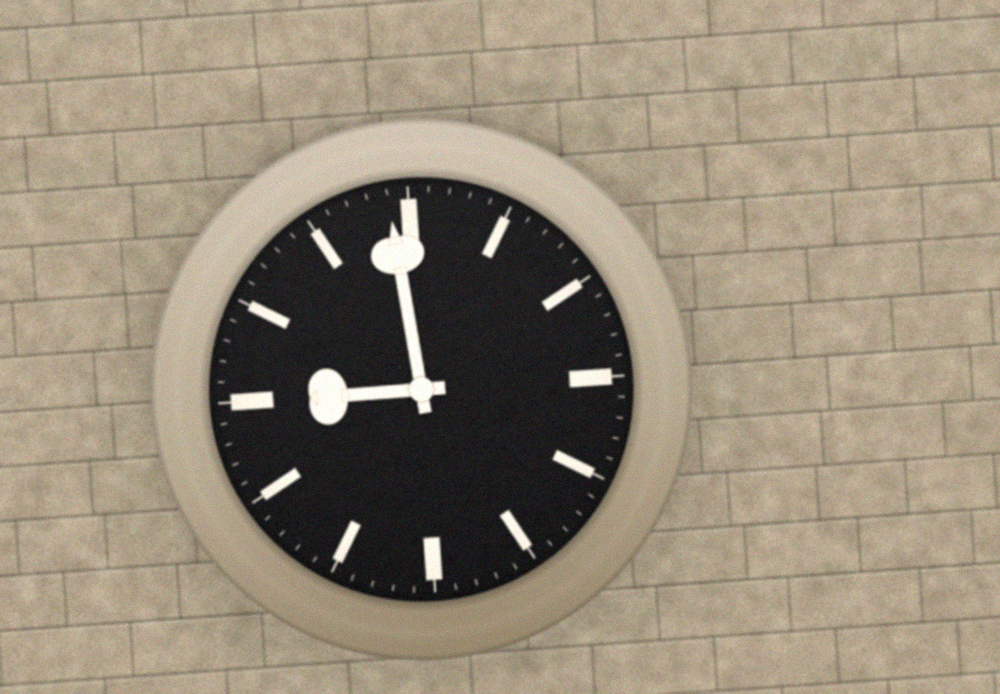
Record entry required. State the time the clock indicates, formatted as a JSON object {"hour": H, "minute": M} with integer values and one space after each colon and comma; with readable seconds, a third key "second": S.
{"hour": 8, "minute": 59}
